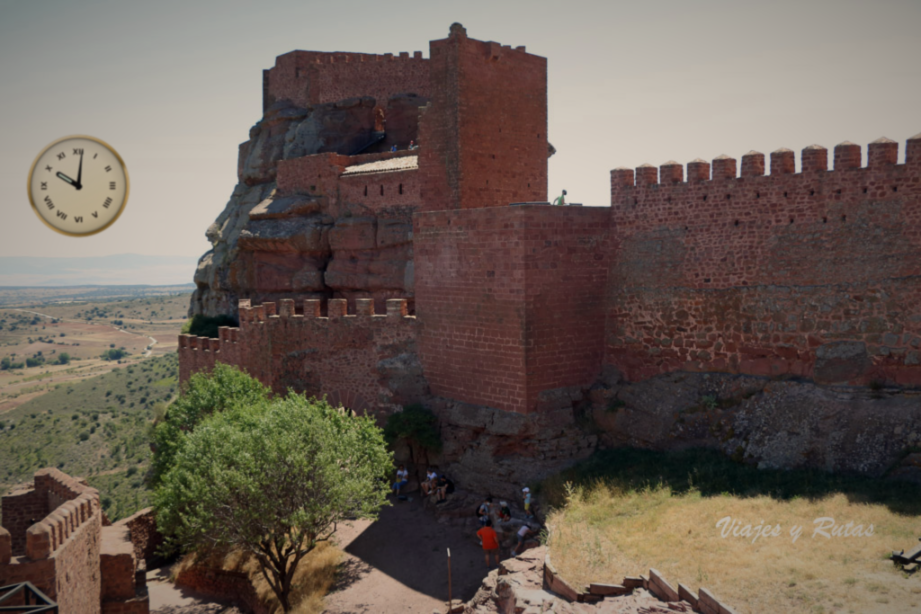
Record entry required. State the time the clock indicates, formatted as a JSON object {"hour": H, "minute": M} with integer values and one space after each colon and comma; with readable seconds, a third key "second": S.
{"hour": 10, "minute": 1}
